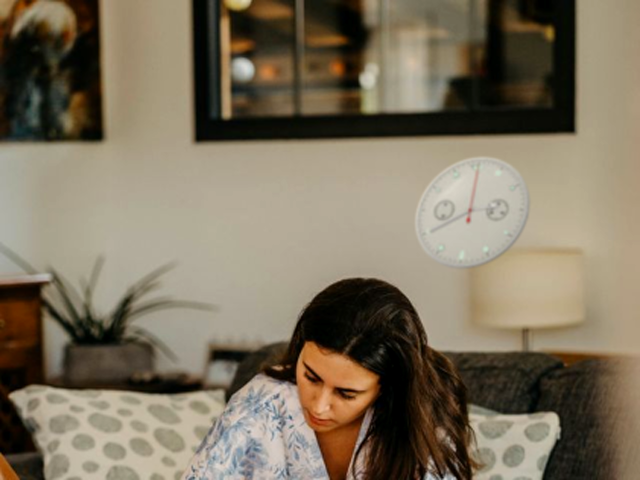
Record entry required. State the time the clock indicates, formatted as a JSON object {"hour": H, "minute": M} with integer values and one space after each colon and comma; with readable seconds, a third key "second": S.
{"hour": 2, "minute": 40}
